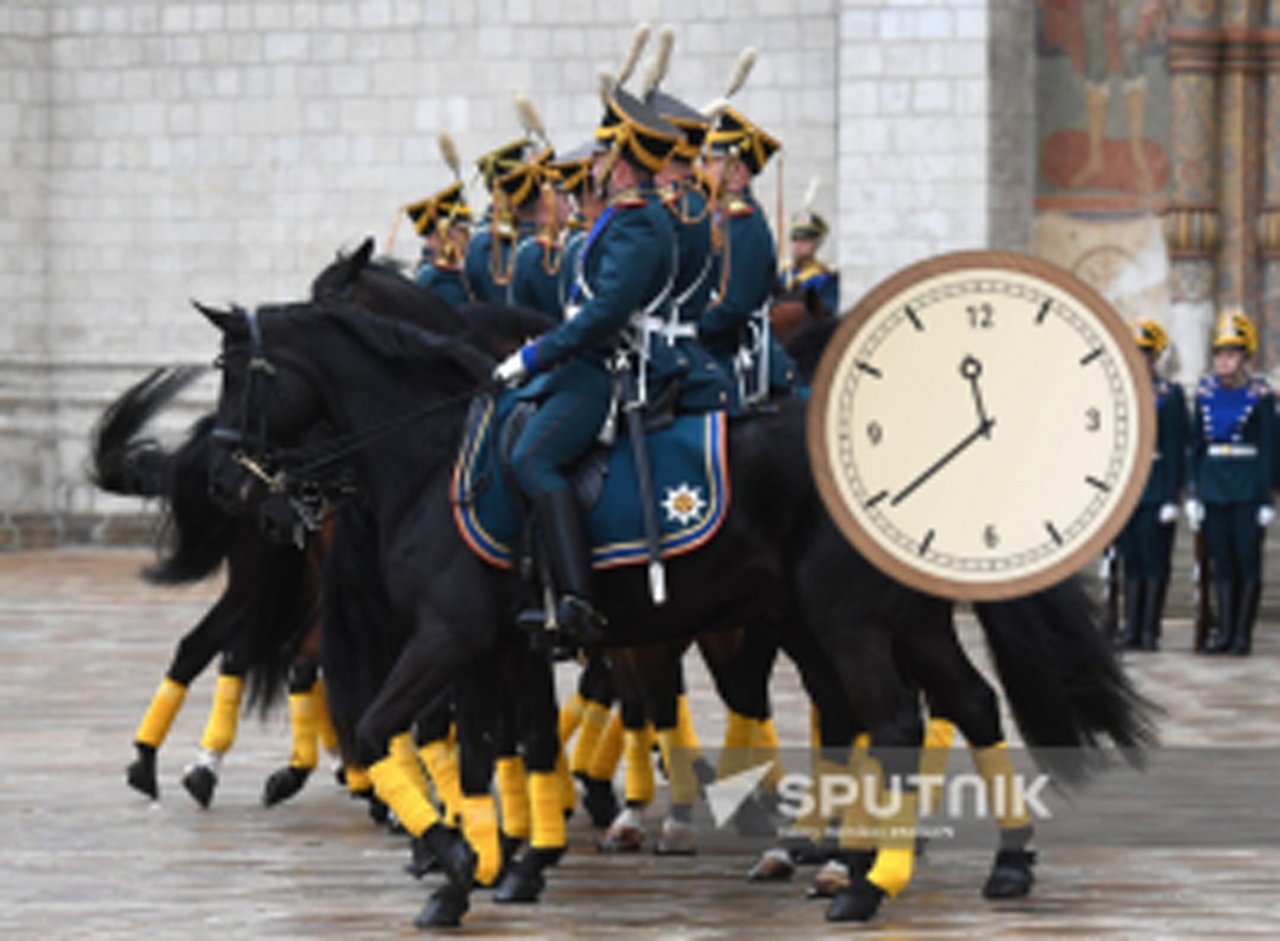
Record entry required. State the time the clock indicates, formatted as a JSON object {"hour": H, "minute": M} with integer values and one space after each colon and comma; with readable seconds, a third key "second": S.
{"hour": 11, "minute": 39}
